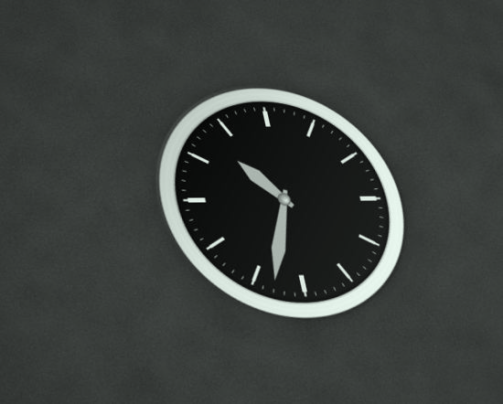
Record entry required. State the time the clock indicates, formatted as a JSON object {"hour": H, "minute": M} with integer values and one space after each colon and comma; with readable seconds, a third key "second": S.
{"hour": 10, "minute": 33}
